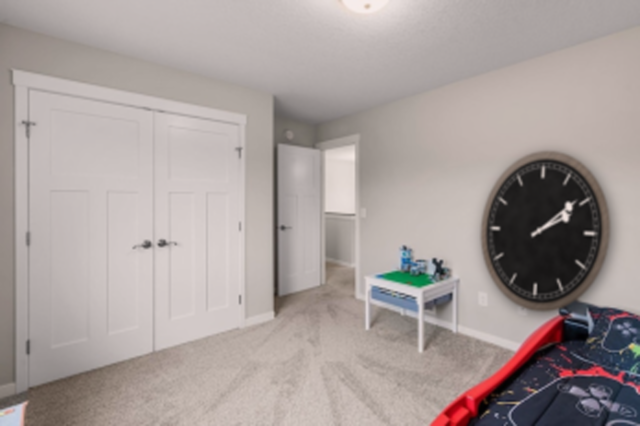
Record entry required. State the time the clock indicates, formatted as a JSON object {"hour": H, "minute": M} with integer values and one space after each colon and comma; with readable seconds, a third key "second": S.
{"hour": 2, "minute": 9}
